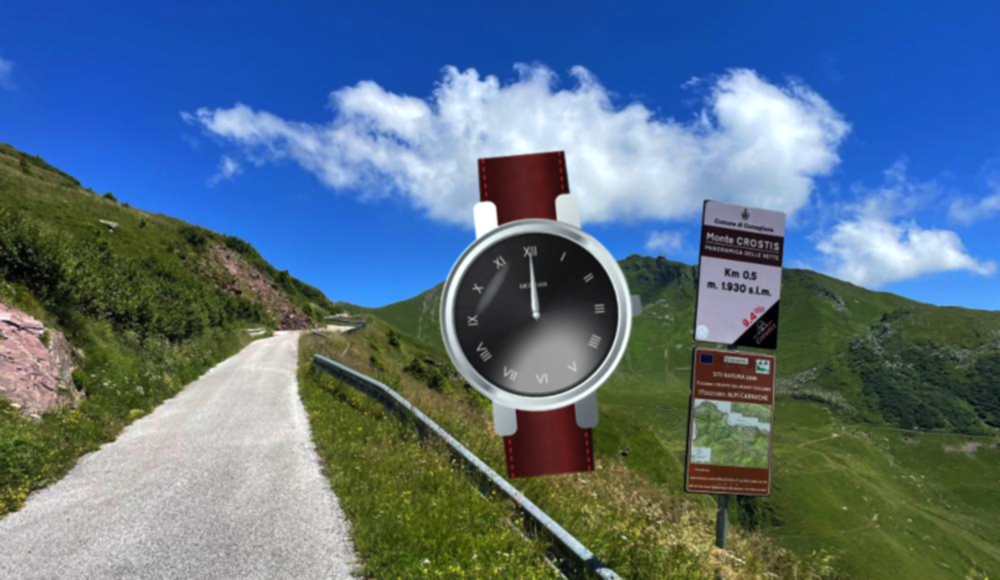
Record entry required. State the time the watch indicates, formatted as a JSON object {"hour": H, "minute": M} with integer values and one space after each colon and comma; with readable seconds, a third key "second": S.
{"hour": 12, "minute": 0}
